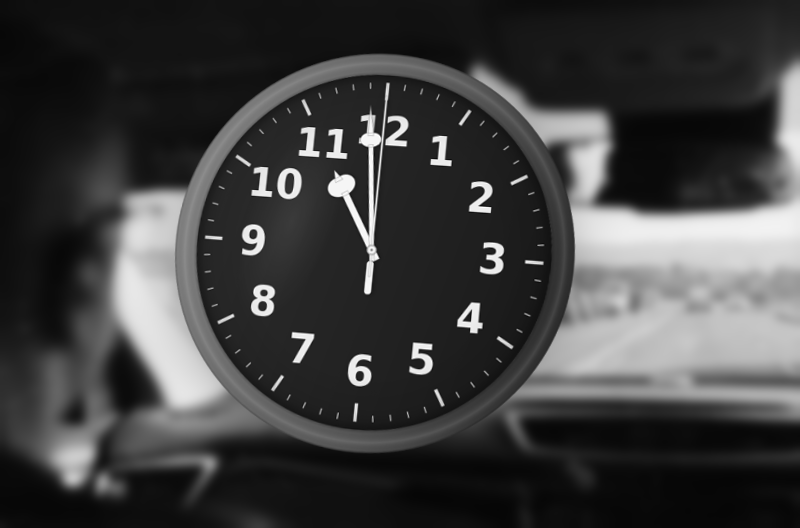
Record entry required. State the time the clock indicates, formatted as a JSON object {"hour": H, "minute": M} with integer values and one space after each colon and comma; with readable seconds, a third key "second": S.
{"hour": 10, "minute": 59, "second": 0}
